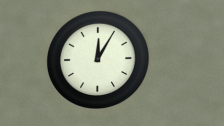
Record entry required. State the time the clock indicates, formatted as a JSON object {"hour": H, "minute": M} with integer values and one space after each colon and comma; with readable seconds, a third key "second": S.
{"hour": 12, "minute": 5}
